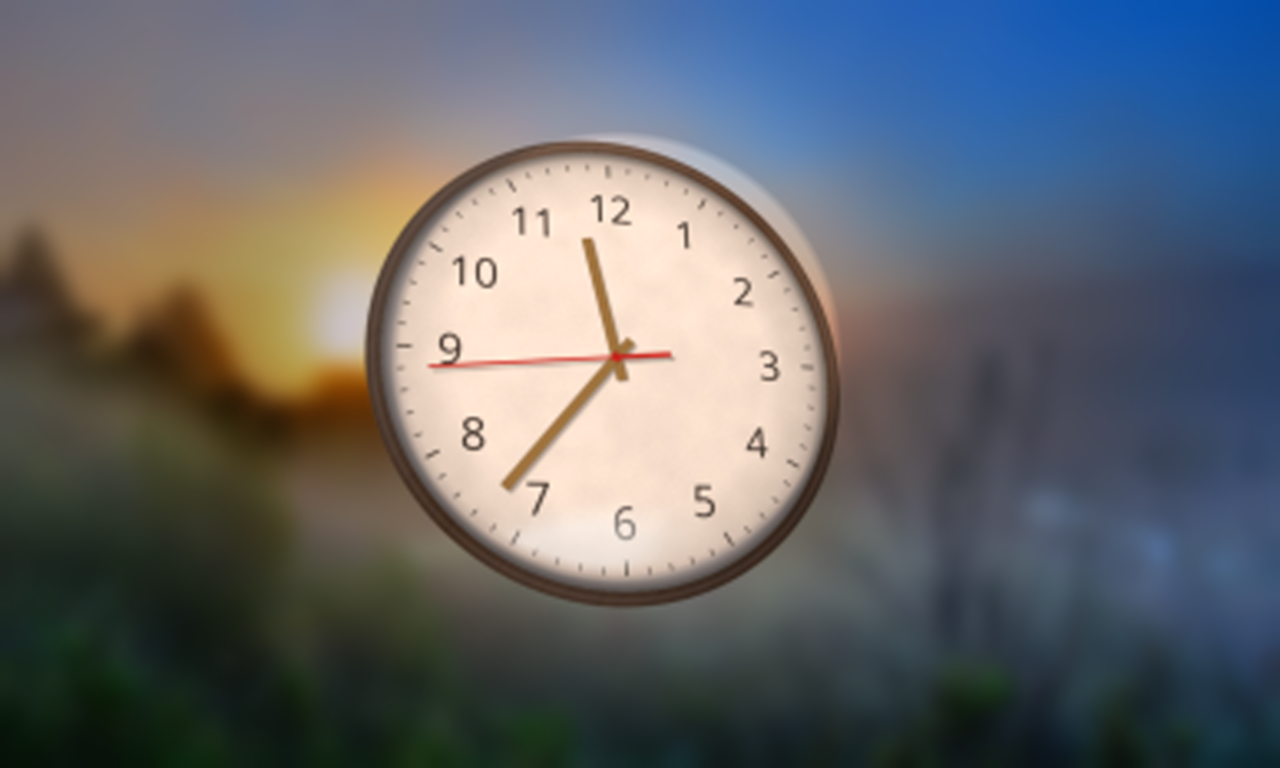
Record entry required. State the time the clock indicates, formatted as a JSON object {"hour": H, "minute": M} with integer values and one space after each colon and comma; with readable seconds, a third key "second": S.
{"hour": 11, "minute": 36, "second": 44}
